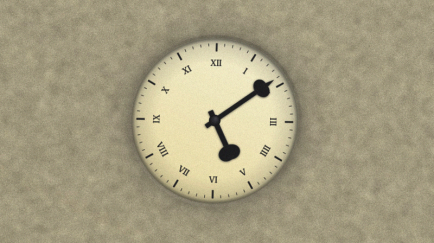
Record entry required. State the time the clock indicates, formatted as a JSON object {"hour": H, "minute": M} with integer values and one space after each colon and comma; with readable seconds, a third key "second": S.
{"hour": 5, "minute": 9}
